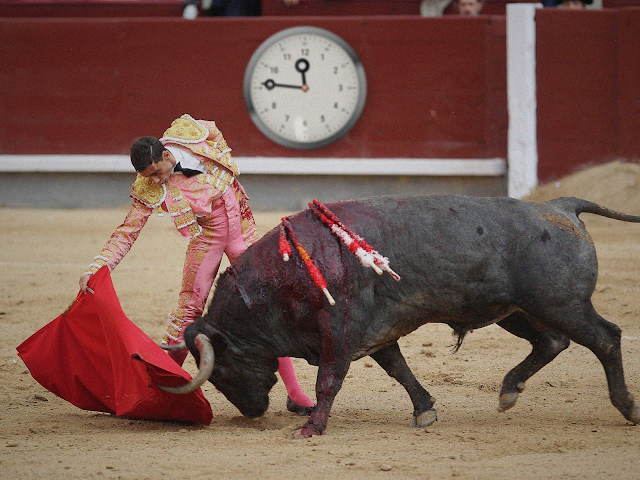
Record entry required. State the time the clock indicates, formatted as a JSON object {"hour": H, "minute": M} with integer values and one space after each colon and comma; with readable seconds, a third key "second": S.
{"hour": 11, "minute": 46}
